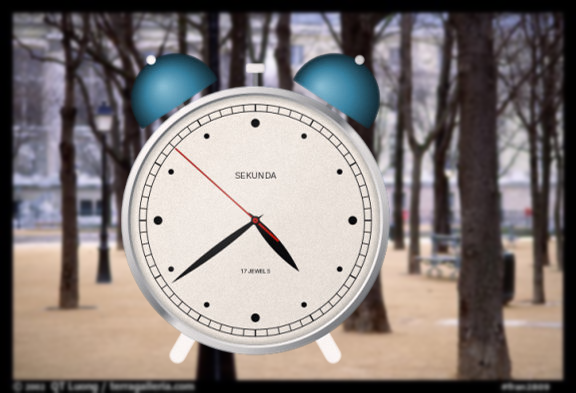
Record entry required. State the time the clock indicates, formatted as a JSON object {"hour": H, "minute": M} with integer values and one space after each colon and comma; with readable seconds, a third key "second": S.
{"hour": 4, "minute": 38, "second": 52}
